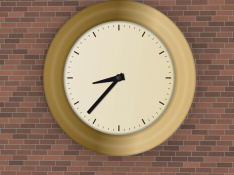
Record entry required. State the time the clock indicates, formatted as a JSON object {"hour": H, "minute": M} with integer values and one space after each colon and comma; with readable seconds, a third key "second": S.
{"hour": 8, "minute": 37}
